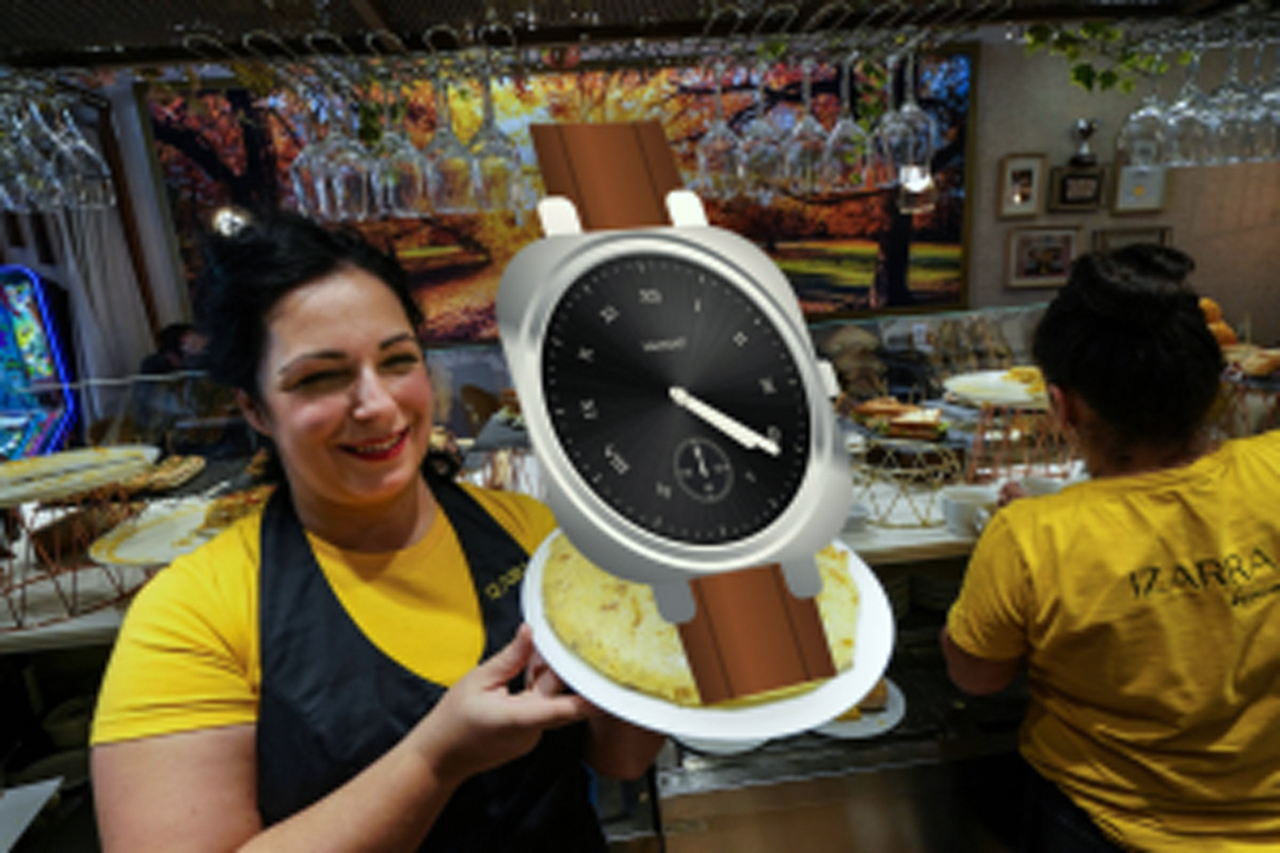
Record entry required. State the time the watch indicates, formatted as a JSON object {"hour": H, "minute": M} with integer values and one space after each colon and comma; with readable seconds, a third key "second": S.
{"hour": 4, "minute": 21}
